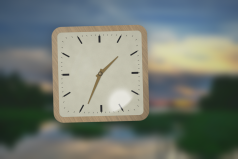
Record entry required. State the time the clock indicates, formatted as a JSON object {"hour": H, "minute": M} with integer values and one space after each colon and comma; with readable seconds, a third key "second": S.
{"hour": 1, "minute": 34}
